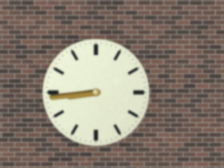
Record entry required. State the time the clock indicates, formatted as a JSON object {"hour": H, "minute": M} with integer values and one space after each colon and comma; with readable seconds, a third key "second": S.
{"hour": 8, "minute": 44}
